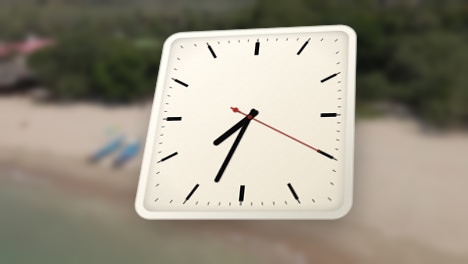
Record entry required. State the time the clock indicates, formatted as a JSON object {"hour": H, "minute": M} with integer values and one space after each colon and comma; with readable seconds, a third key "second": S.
{"hour": 7, "minute": 33, "second": 20}
